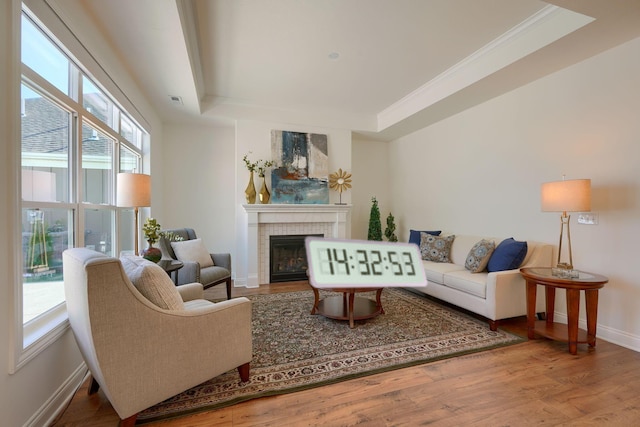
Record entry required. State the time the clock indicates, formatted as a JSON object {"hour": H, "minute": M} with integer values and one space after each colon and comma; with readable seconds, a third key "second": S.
{"hour": 14, "minute": 32, "second": 53}
